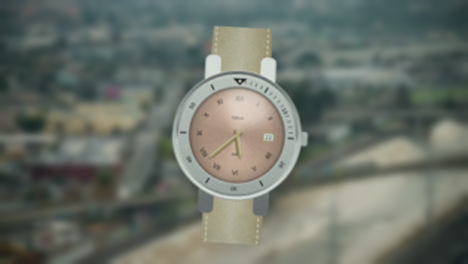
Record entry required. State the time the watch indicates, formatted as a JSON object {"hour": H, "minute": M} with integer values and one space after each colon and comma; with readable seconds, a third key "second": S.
{"hour": 5, "minute": 38}
